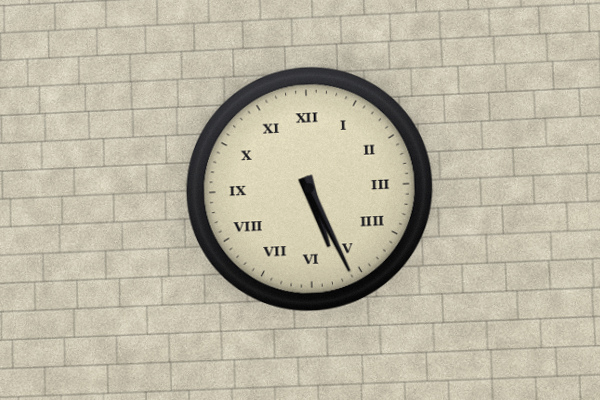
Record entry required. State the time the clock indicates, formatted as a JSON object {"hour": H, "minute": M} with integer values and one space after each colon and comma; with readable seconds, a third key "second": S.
{"hour": 5, "minute": 26}
